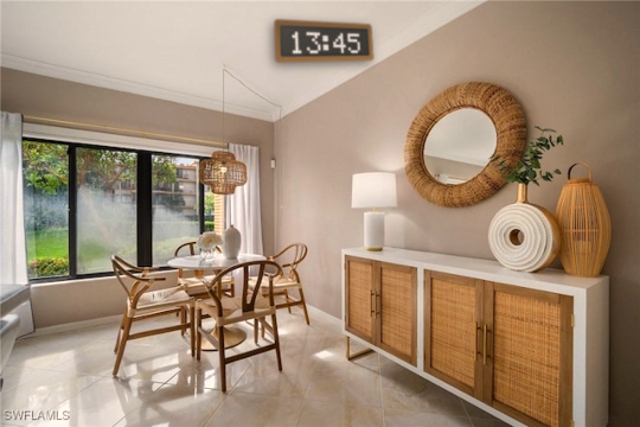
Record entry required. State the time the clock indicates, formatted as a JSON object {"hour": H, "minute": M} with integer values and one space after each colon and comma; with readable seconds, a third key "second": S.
{"hour": 13, "minute": 45}
